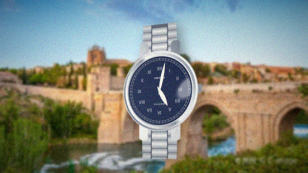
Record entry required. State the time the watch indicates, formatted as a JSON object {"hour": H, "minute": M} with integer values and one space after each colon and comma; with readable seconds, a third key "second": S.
{"hour": 5, "minute": 2}
